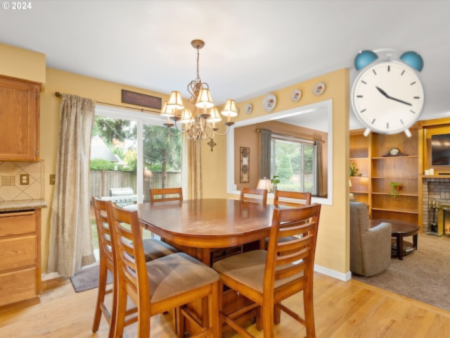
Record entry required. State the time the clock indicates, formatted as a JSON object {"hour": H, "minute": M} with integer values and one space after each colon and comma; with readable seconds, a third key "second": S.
{"hour": 10, "minute": 18}
